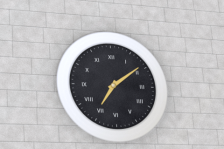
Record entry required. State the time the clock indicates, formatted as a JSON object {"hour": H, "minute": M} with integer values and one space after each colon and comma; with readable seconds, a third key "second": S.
{"hour": 7, "minute": 9}
